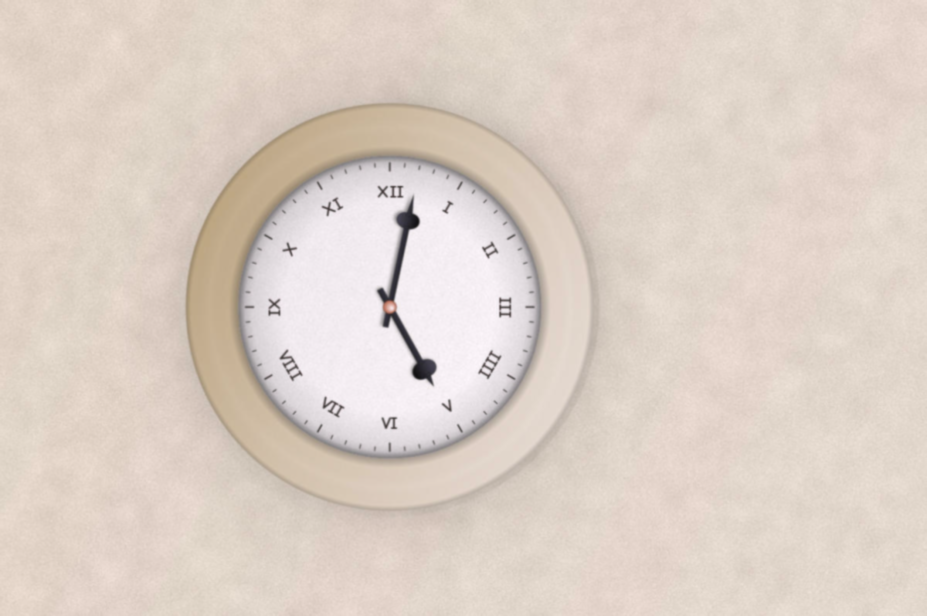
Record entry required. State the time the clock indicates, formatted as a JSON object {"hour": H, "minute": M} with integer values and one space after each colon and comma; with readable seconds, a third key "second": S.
{"hour": 5, "minute": 2}
